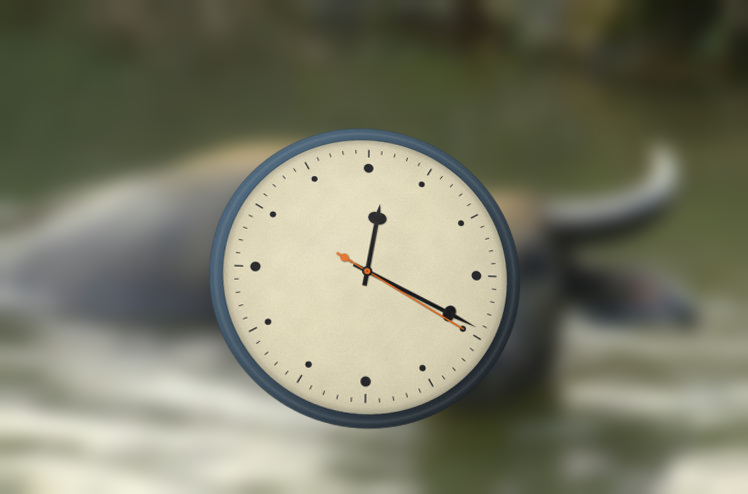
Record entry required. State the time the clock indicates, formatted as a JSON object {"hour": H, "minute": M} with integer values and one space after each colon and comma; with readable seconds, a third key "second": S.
{"hour": 12, "minute": 19, "second": 20}
